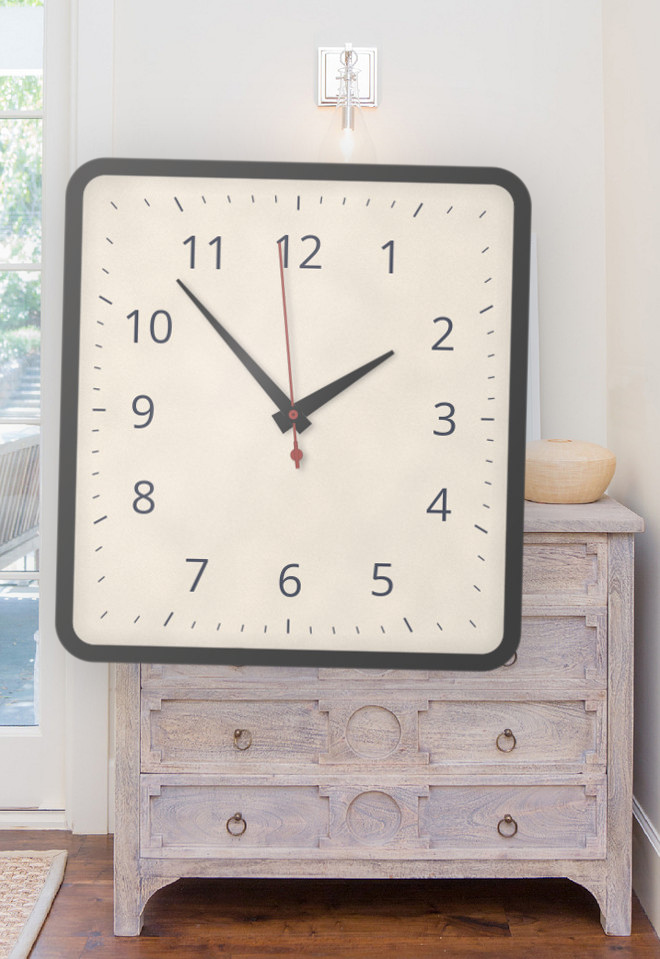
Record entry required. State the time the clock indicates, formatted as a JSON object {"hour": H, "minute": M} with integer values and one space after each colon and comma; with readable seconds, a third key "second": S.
{"hour": 1, "minute": 52, "second": 59}
